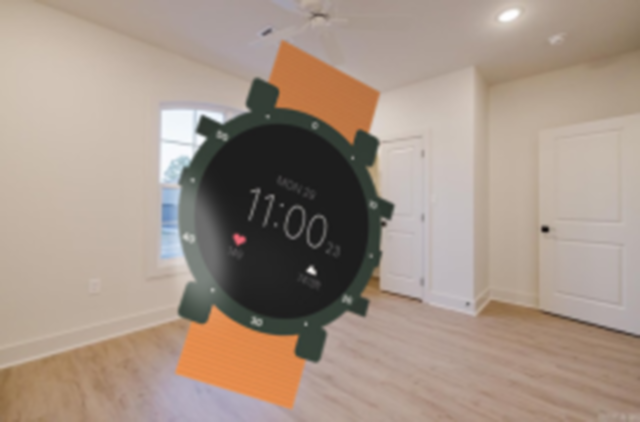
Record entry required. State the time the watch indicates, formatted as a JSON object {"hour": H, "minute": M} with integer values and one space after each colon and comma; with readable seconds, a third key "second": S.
{"hour": 11, "minute": 0}
